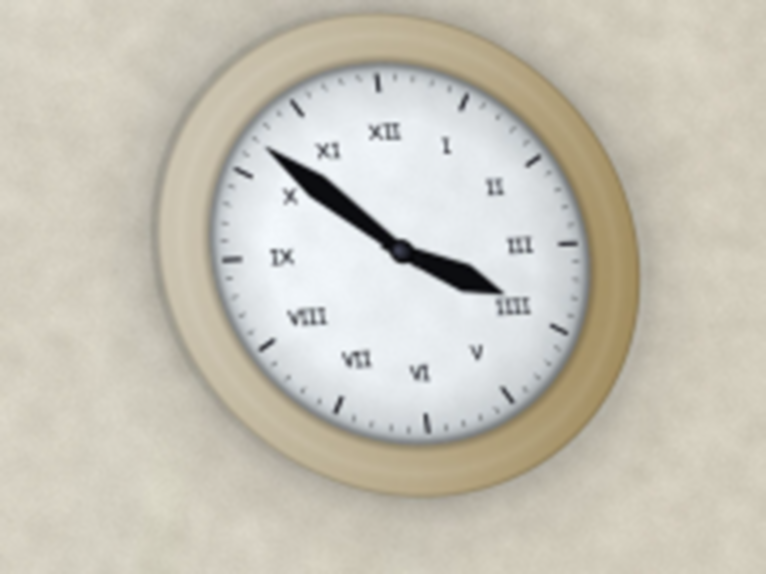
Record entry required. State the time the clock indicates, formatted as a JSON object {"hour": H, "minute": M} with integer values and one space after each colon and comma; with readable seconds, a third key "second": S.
{"hour": 3, "minute": 52}
